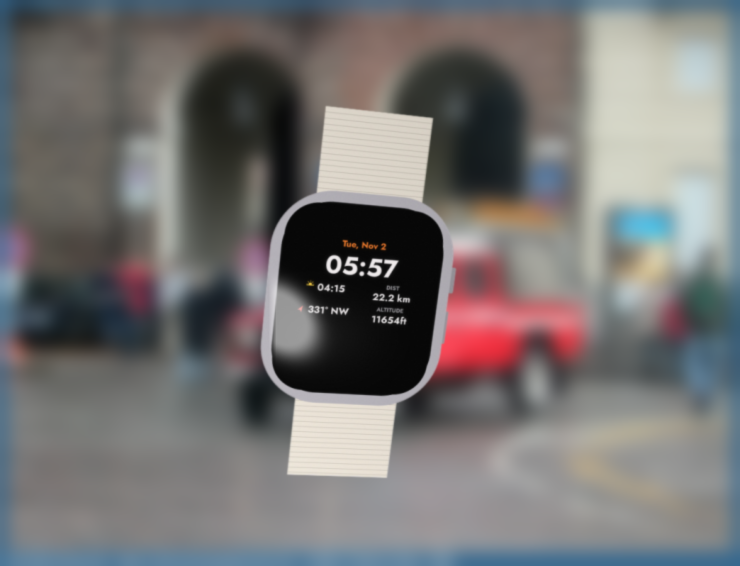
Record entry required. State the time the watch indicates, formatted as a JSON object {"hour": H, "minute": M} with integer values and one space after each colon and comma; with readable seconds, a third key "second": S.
{"hour": 5, "minute": 57}
